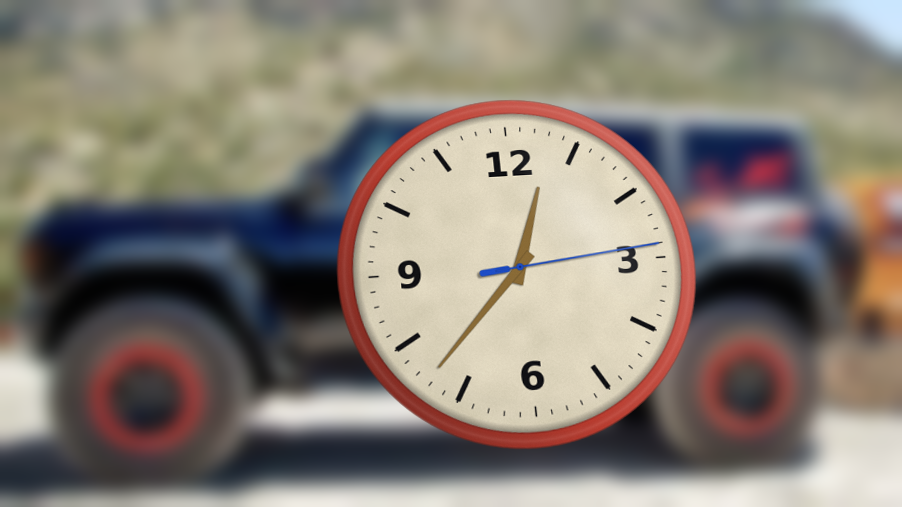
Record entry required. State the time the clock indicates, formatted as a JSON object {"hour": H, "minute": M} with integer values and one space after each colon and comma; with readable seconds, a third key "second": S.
{"hour": 12, "minute": 37, "second": 14}
